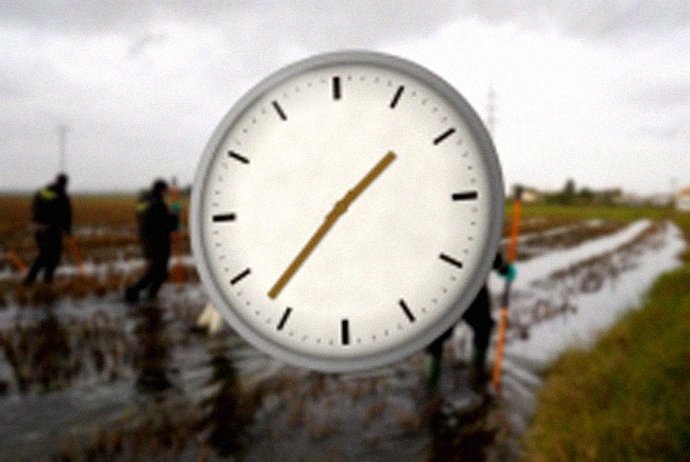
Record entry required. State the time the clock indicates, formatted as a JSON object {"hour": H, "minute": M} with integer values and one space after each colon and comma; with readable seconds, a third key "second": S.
{"hour": 1, "minute": 37}
